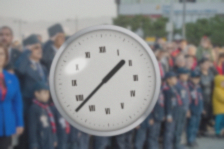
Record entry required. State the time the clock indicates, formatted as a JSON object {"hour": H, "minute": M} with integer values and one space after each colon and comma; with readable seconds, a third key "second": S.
{"hour": 1, "minute": 38}
